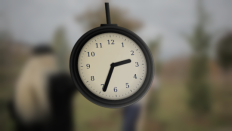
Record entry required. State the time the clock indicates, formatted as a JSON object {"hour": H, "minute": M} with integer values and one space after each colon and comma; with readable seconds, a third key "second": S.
{"hour": 2, "minute": 34}
